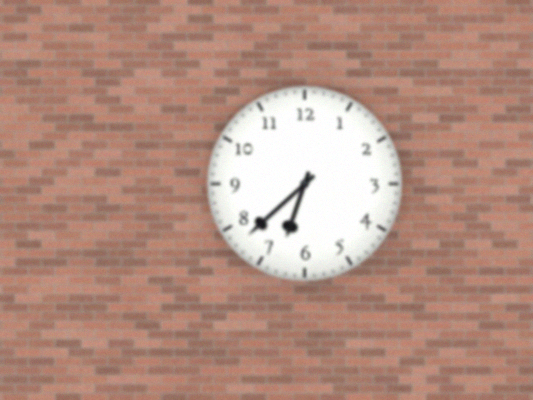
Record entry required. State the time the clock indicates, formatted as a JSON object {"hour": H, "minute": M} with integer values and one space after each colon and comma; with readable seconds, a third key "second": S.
{"hour": 6, "minute": 38}
